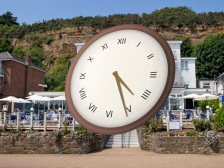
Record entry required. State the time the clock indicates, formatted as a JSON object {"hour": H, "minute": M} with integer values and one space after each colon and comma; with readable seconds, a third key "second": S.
{"hour": 4, "minute": 26}
